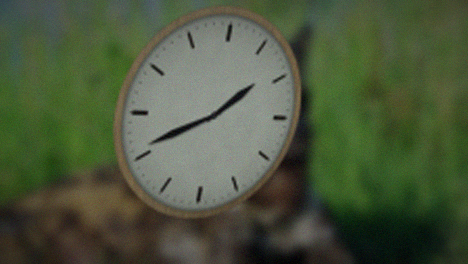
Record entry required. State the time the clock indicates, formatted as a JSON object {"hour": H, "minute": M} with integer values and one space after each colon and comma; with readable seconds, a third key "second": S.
{"hour": 1, "minute": 41}
